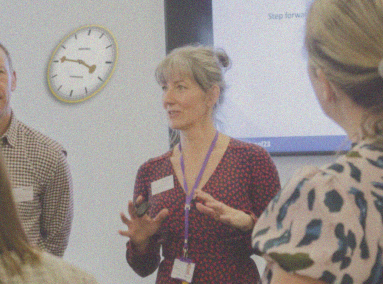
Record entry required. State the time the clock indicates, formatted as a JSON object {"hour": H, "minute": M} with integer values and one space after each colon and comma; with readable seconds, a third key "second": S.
{"hour": 3, "minute": 46}
